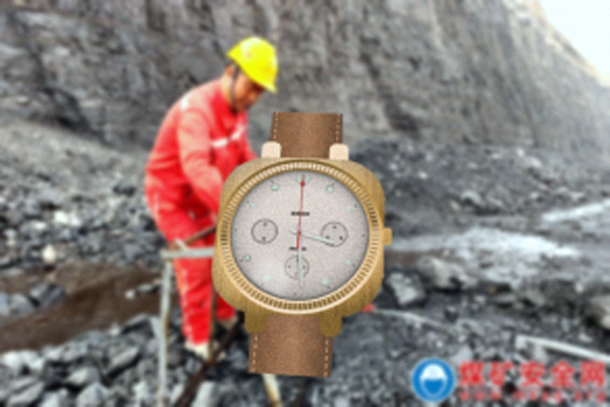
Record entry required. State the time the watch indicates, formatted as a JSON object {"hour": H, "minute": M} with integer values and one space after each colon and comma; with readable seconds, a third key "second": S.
{"hour": 3, "minute": 29}
